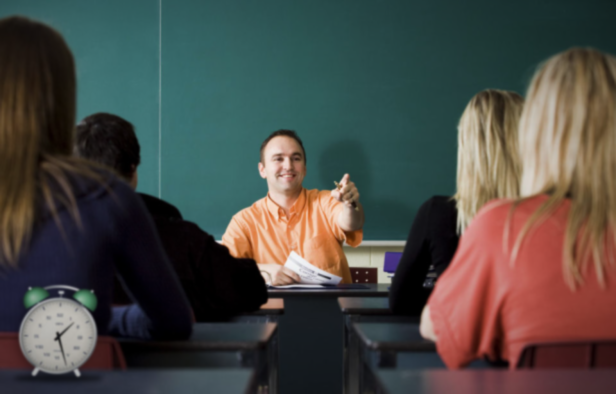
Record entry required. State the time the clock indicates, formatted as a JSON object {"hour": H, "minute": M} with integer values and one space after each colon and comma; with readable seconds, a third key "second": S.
{"hour": 1, "minute": 27}
